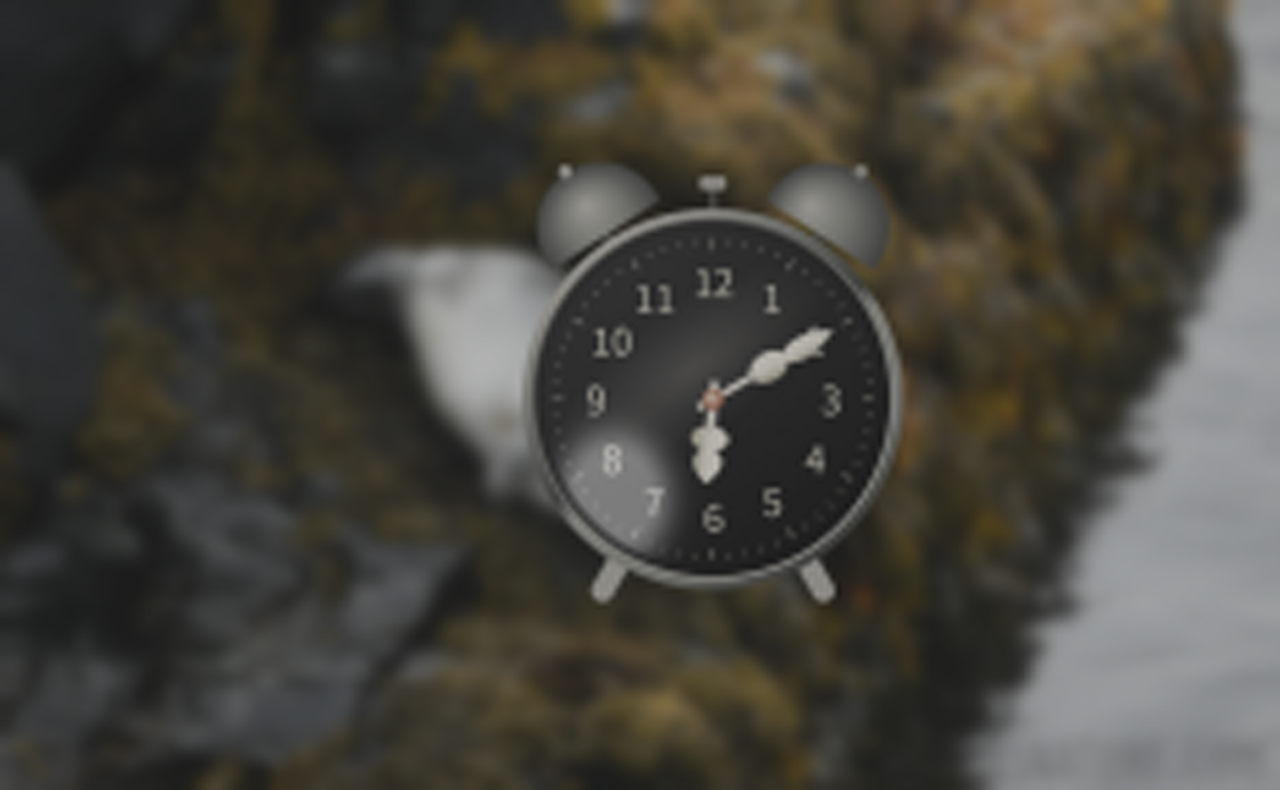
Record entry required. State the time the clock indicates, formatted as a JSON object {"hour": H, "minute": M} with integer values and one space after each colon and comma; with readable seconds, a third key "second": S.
{"hour": 6, "minute": 10}
